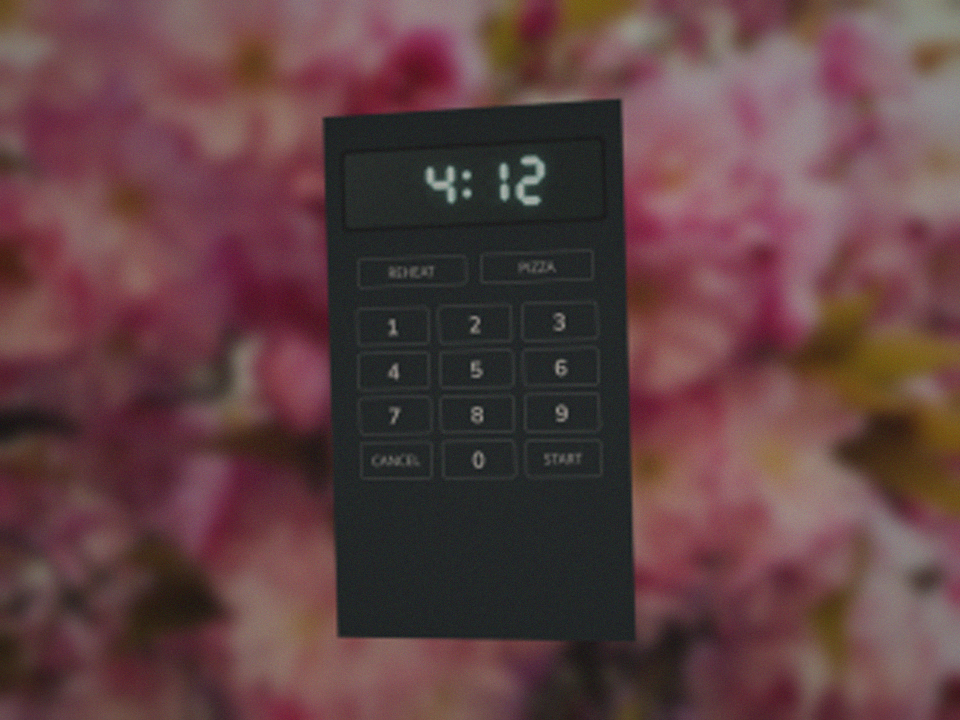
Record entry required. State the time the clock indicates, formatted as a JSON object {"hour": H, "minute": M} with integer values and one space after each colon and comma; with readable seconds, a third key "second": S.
{"hour": 4, "minute": 12}
